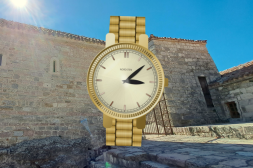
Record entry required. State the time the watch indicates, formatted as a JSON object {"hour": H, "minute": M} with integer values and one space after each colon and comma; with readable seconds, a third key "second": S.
{"hour": 3, "minute": 8}
